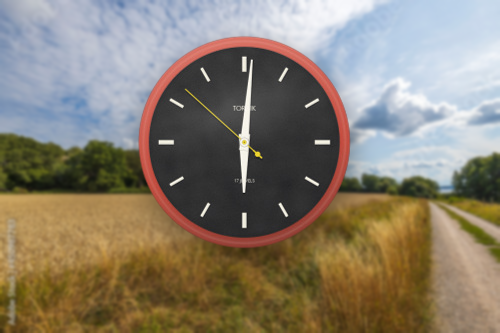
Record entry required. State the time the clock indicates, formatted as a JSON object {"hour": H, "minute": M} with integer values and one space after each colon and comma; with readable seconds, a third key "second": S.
{"hour": 6, "minute": 0, "second": 52}
